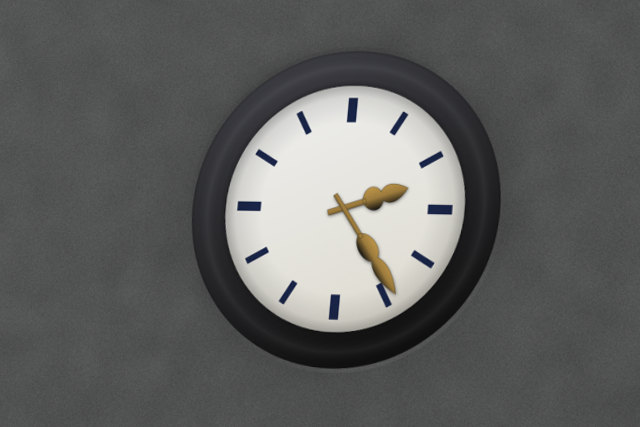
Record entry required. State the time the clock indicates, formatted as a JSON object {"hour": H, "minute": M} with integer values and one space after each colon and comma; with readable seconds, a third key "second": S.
{"hour": 2, "minute": 24}
